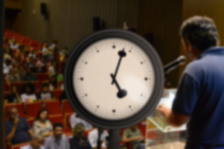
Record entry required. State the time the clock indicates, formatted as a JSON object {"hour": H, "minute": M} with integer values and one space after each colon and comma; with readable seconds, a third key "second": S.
{"hour": 5, "minute": 3}
